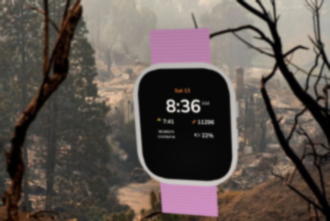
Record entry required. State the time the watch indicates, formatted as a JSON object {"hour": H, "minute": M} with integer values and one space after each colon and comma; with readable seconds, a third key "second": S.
{"hour": 8, "minute": 36}
